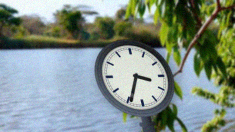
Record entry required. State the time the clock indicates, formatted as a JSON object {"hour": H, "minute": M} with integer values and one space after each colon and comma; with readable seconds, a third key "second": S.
{"hour": 3, "minute": 34}
